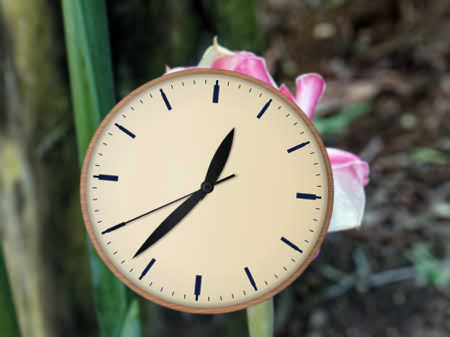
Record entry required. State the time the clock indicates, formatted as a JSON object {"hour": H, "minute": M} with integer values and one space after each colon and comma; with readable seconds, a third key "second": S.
{"hour": 12, "minute": 36, "second": 40}
